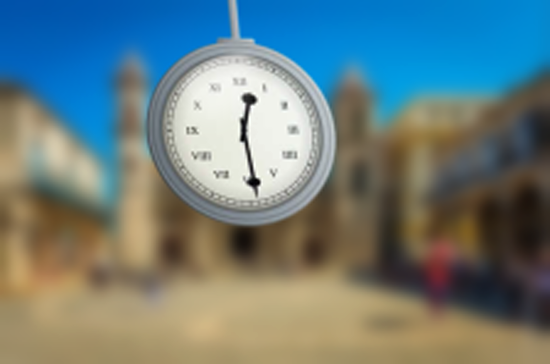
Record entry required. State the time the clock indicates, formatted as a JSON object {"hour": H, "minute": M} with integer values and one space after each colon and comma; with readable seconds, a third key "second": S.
{"hour": 12, "minute": 29}
